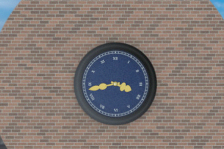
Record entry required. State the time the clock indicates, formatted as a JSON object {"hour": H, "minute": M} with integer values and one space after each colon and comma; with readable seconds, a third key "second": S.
{"hour": 3, "minute": 43}
